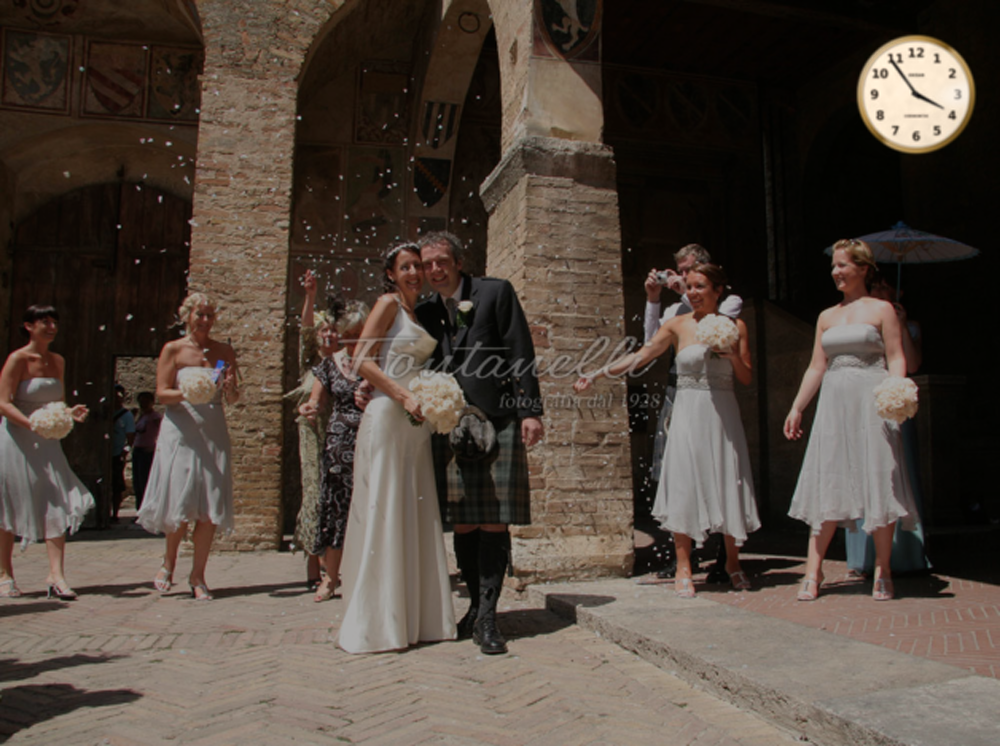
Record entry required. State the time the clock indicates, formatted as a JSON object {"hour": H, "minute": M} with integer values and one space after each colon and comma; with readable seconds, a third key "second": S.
{"hour": 3, "minute": 54}
